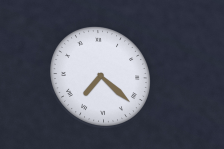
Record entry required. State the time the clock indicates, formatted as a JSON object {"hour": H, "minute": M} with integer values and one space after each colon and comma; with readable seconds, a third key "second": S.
{"hour": 7, "minute": 22}
